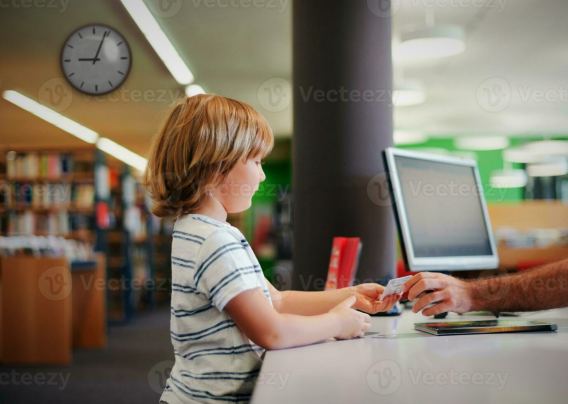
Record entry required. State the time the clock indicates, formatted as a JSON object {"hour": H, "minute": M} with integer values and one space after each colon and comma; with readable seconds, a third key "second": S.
{"hour": 9, "minute": 4}
